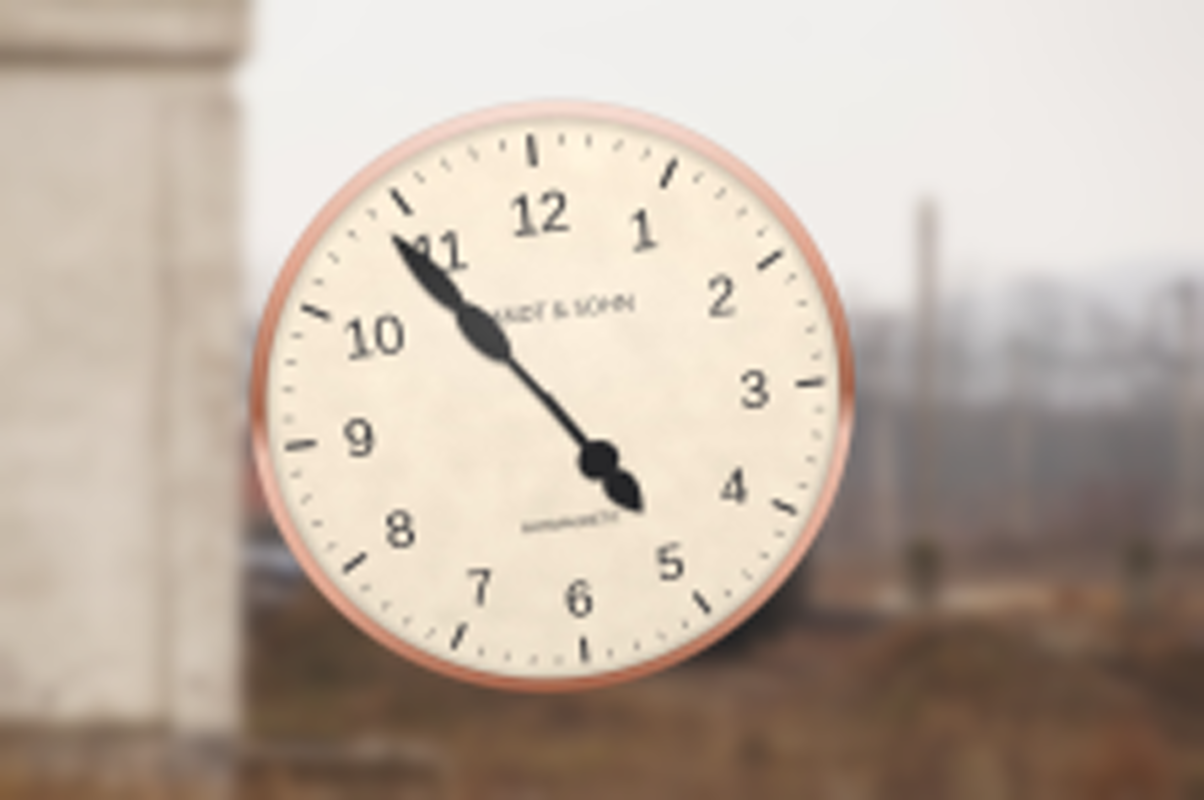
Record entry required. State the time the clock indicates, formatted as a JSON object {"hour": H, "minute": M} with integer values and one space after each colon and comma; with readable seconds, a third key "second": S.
{"hour": 4, "minute": 54}
